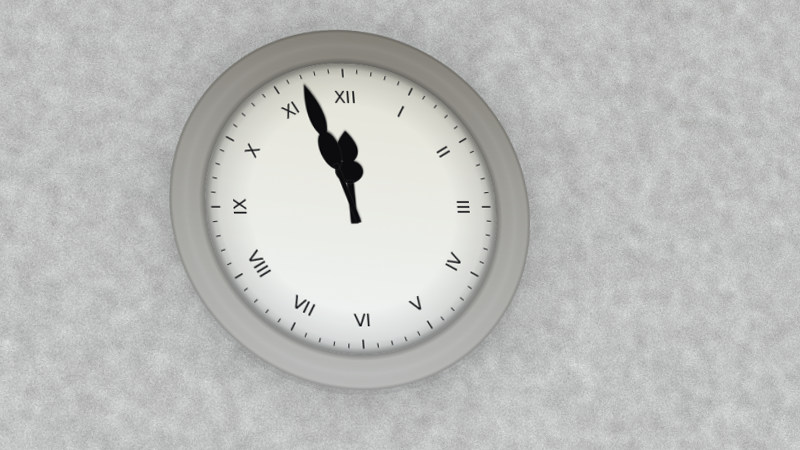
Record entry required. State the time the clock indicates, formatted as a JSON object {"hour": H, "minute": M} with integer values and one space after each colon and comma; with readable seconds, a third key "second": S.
{"hour": 11, "minute": 57}
